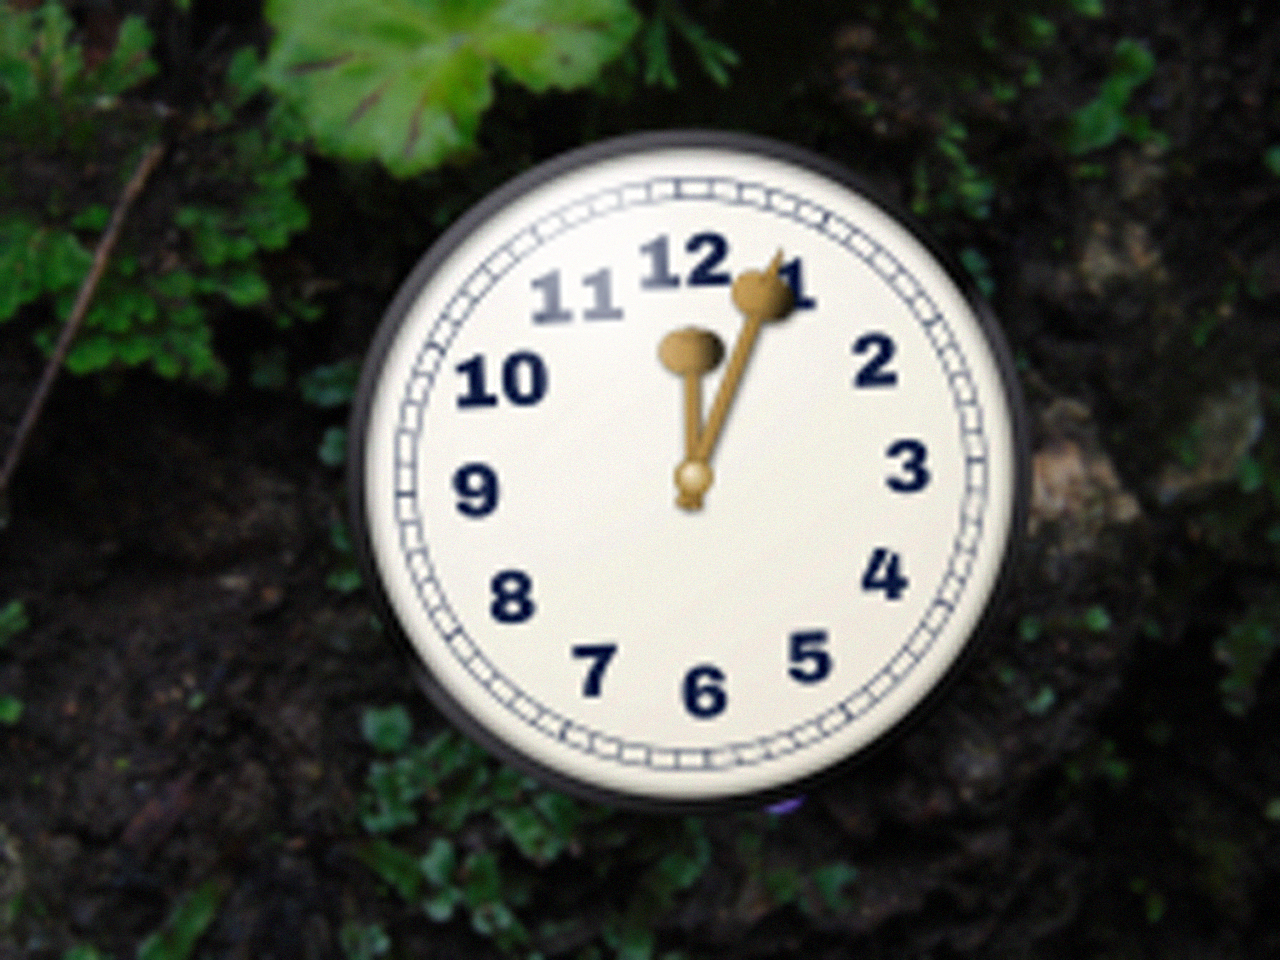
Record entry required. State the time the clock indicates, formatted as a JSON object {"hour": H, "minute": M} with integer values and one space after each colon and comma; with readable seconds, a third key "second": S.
{"hour": 12, "minute": 4}
